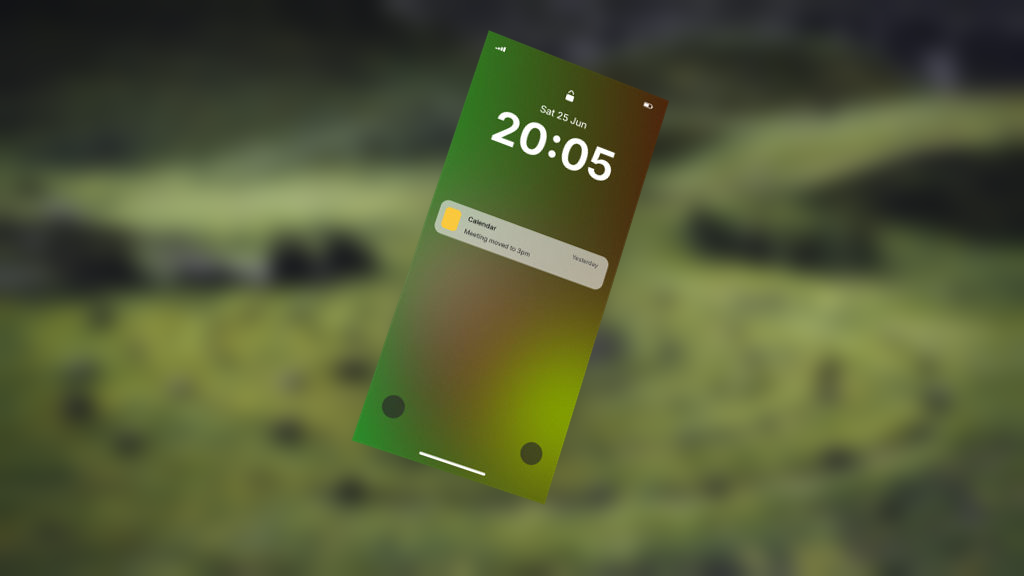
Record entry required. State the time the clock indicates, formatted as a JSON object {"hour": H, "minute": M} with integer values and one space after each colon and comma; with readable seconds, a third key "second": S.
{"hour": 20, "minute": 5}
